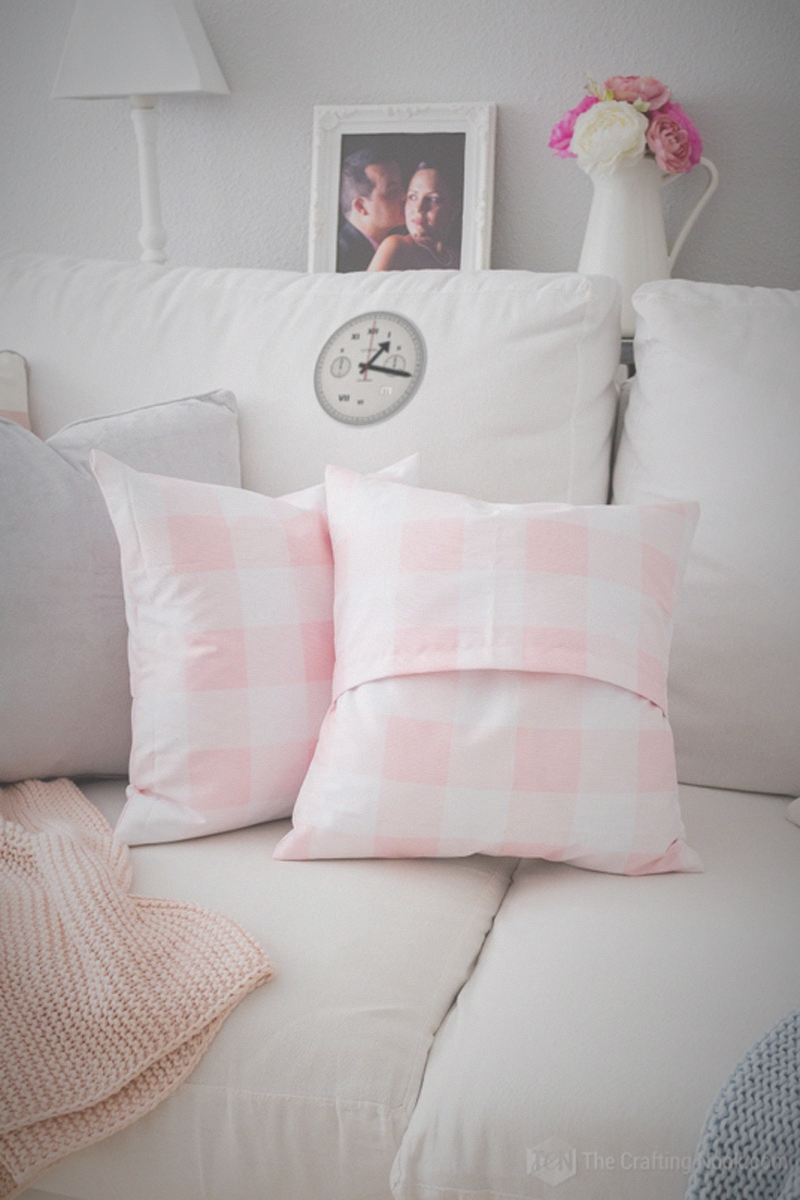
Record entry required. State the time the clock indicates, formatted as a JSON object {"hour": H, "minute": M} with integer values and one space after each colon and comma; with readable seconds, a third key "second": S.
{"hour": 1, "minute": 17}
